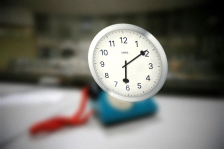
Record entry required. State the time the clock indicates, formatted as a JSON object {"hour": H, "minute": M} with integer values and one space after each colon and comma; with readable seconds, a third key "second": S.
{"hour": 6, "minute": 9}
